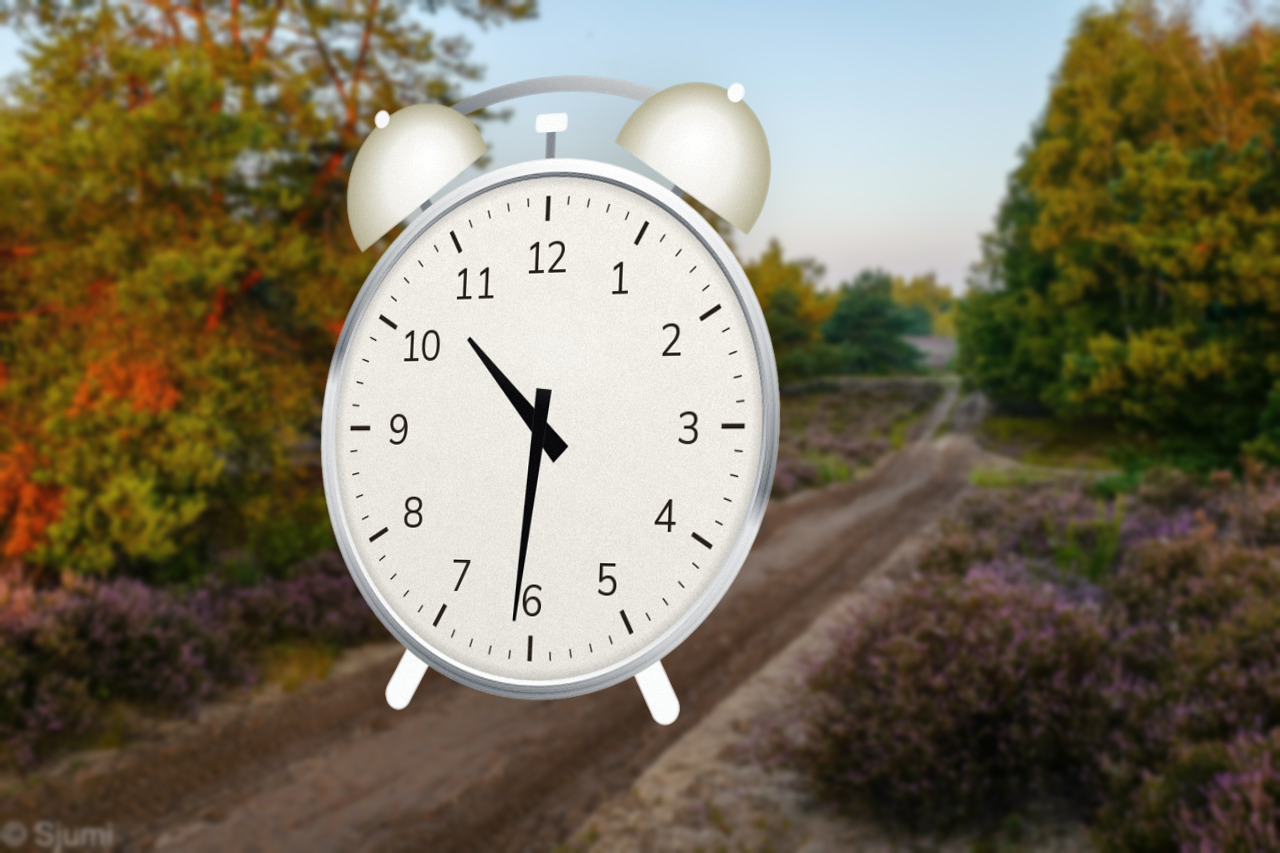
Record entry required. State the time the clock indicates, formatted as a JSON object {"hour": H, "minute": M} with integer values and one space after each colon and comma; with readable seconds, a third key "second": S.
{"hour": 10, "minute": 31}
